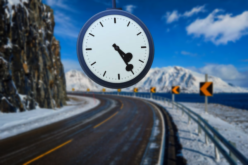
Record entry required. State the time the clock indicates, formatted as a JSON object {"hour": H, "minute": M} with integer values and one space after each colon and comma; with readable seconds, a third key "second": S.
{"hour": 4, "minute": 25}
